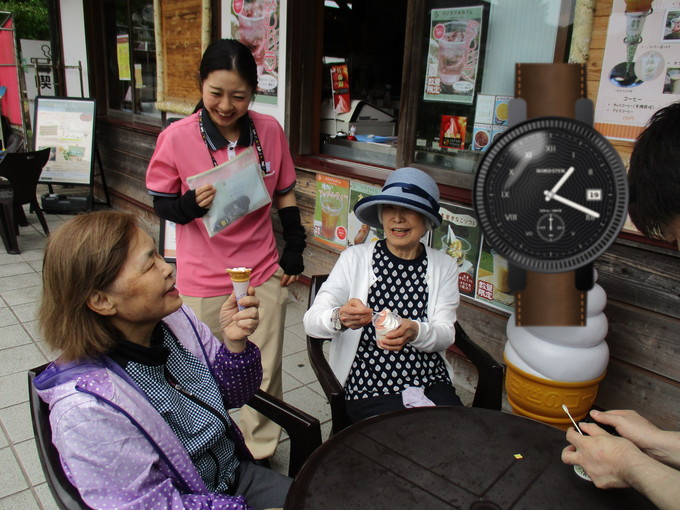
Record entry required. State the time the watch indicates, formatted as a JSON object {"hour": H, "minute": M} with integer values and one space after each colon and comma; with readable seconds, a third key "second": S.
{"hour": 1, "minute": 19}
